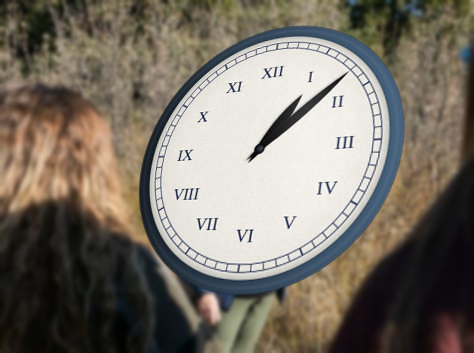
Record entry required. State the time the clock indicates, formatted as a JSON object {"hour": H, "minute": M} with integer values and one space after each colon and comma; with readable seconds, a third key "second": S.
{"hour": 1, "minute": 8}
